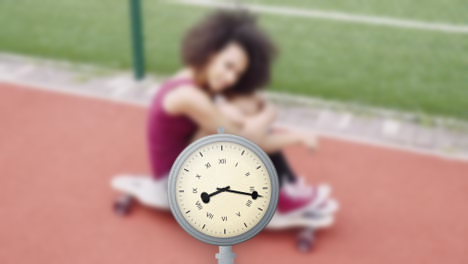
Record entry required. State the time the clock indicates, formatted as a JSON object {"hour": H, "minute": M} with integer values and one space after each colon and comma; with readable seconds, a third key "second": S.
{"hour": 8, "minute": 17}
